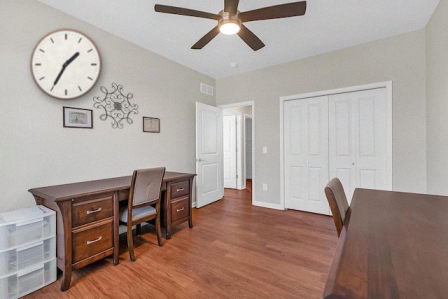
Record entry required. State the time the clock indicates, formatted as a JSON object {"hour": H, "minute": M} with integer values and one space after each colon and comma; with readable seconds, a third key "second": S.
{"hour": 1, "minute": 35}
